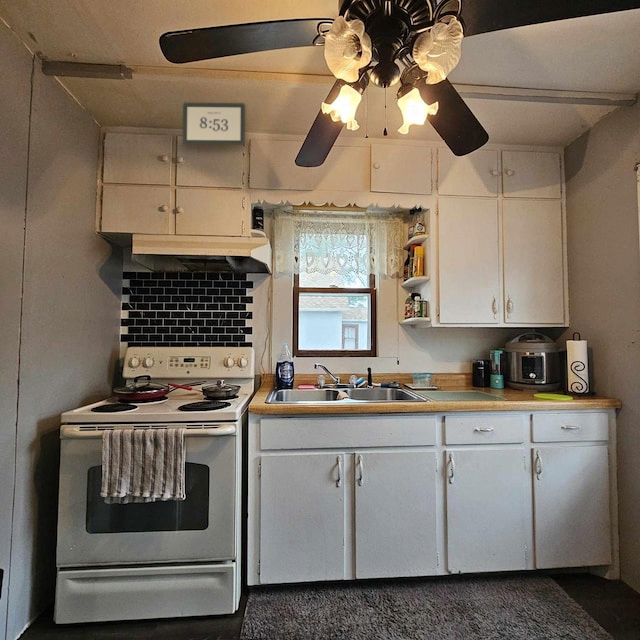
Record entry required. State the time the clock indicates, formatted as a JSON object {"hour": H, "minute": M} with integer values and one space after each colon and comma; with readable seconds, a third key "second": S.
{"hour": 8, "minute": 53}
